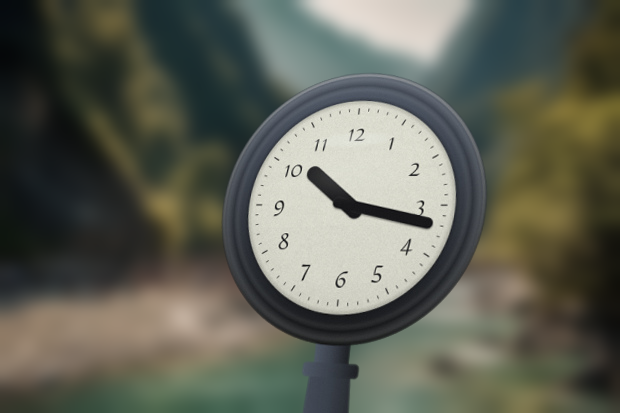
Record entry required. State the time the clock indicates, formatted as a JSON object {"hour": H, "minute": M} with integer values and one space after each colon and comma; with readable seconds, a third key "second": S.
{"hour": 10, "minute": 17}
